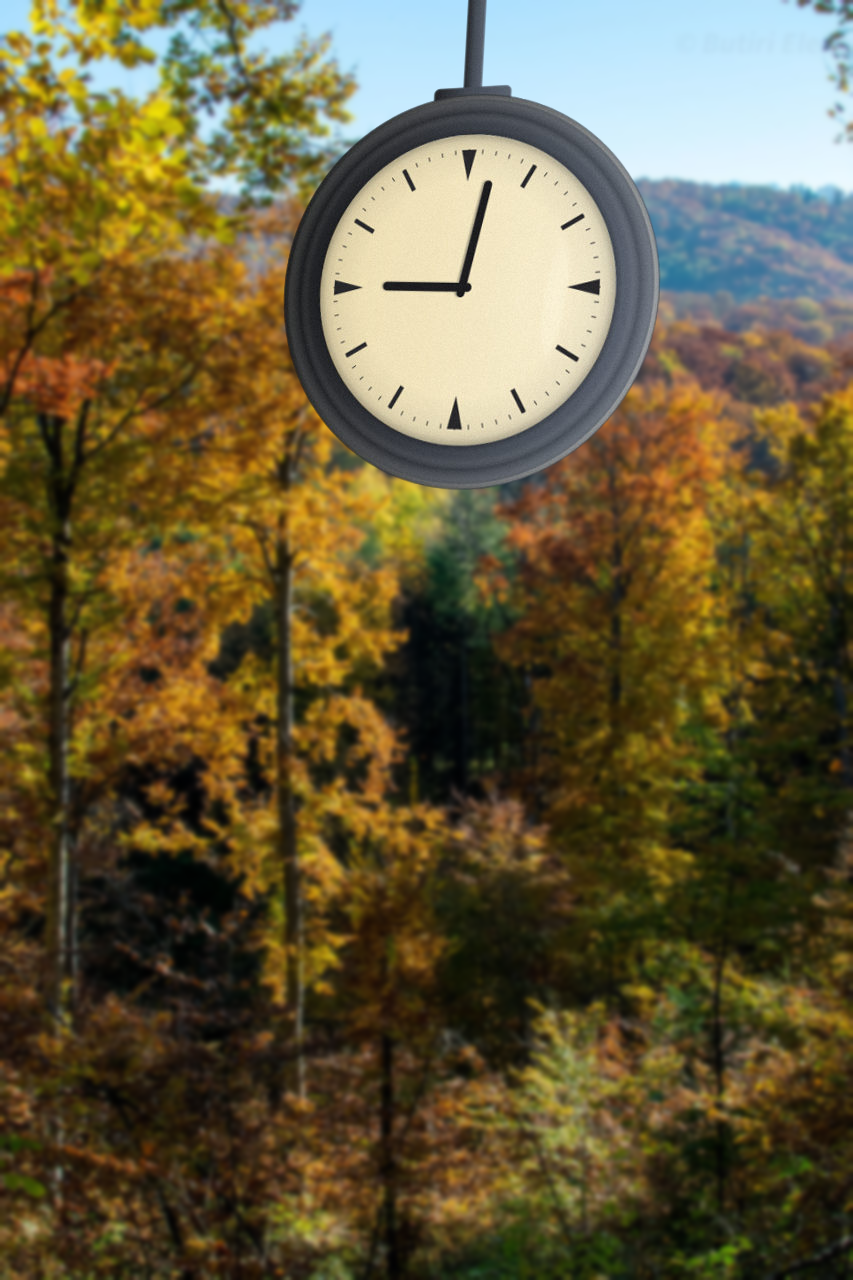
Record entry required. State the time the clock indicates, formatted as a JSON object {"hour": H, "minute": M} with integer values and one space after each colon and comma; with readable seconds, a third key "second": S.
{"hour": 9, "minute": 2}
